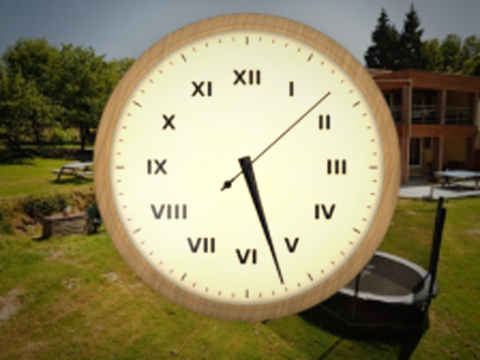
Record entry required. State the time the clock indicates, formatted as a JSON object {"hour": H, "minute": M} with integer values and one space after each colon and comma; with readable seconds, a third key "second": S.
{"hour": 5, "minute": 27, "second": 8}
